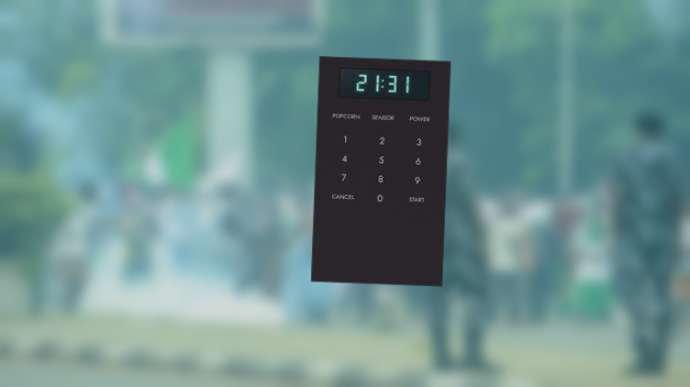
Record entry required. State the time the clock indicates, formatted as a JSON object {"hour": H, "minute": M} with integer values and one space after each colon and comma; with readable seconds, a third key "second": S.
{"hour": 21, "minute": 31}
